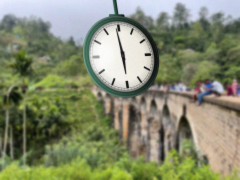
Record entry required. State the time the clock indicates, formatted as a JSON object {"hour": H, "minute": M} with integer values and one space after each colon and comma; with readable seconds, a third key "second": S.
{"hour": 5, "minute": 59}
